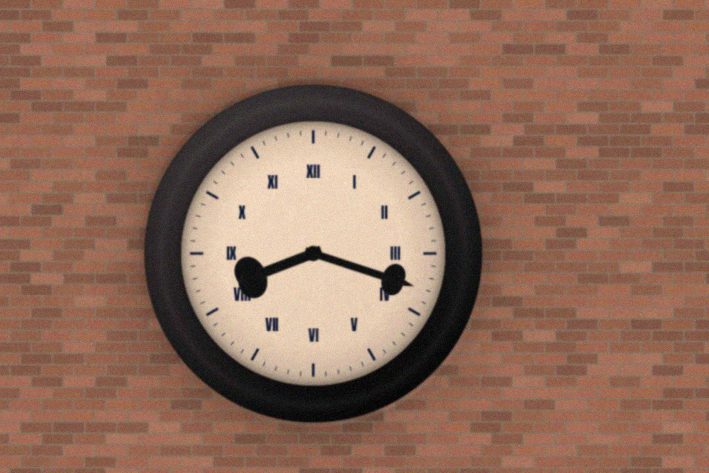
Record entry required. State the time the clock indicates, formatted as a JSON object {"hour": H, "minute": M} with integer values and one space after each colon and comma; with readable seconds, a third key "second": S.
{"hour": 8, "minute": 18}
